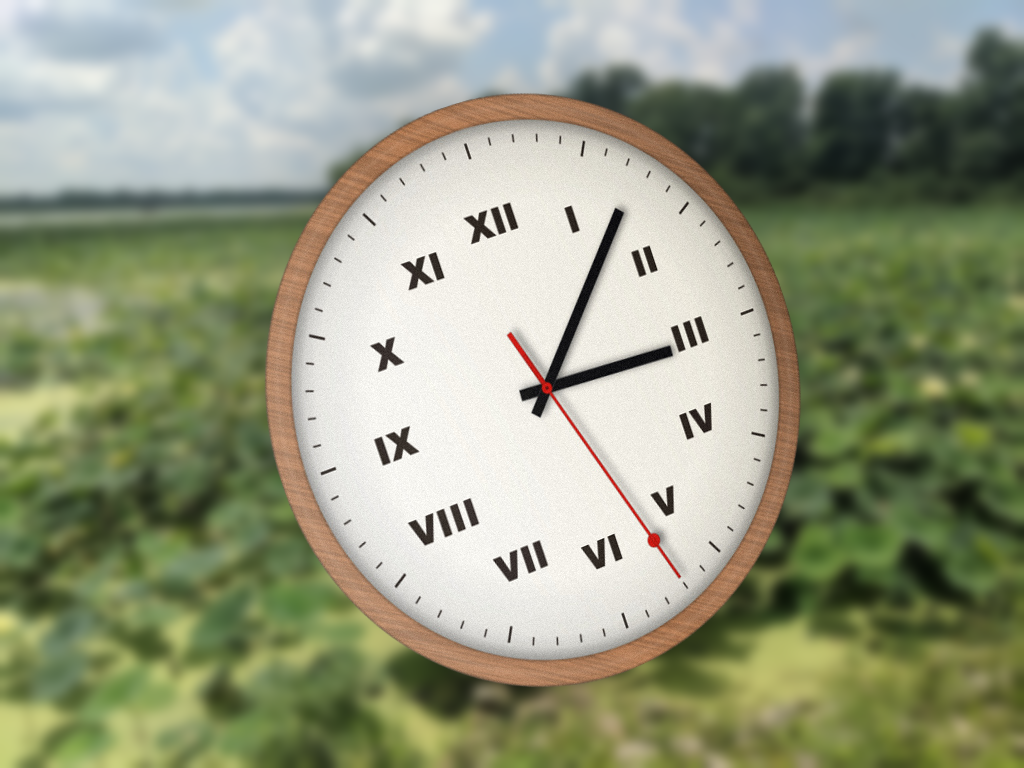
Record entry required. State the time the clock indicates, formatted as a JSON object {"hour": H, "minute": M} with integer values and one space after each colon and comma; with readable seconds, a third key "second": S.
{"hour": 3, "minute": 7, "second": 27}
